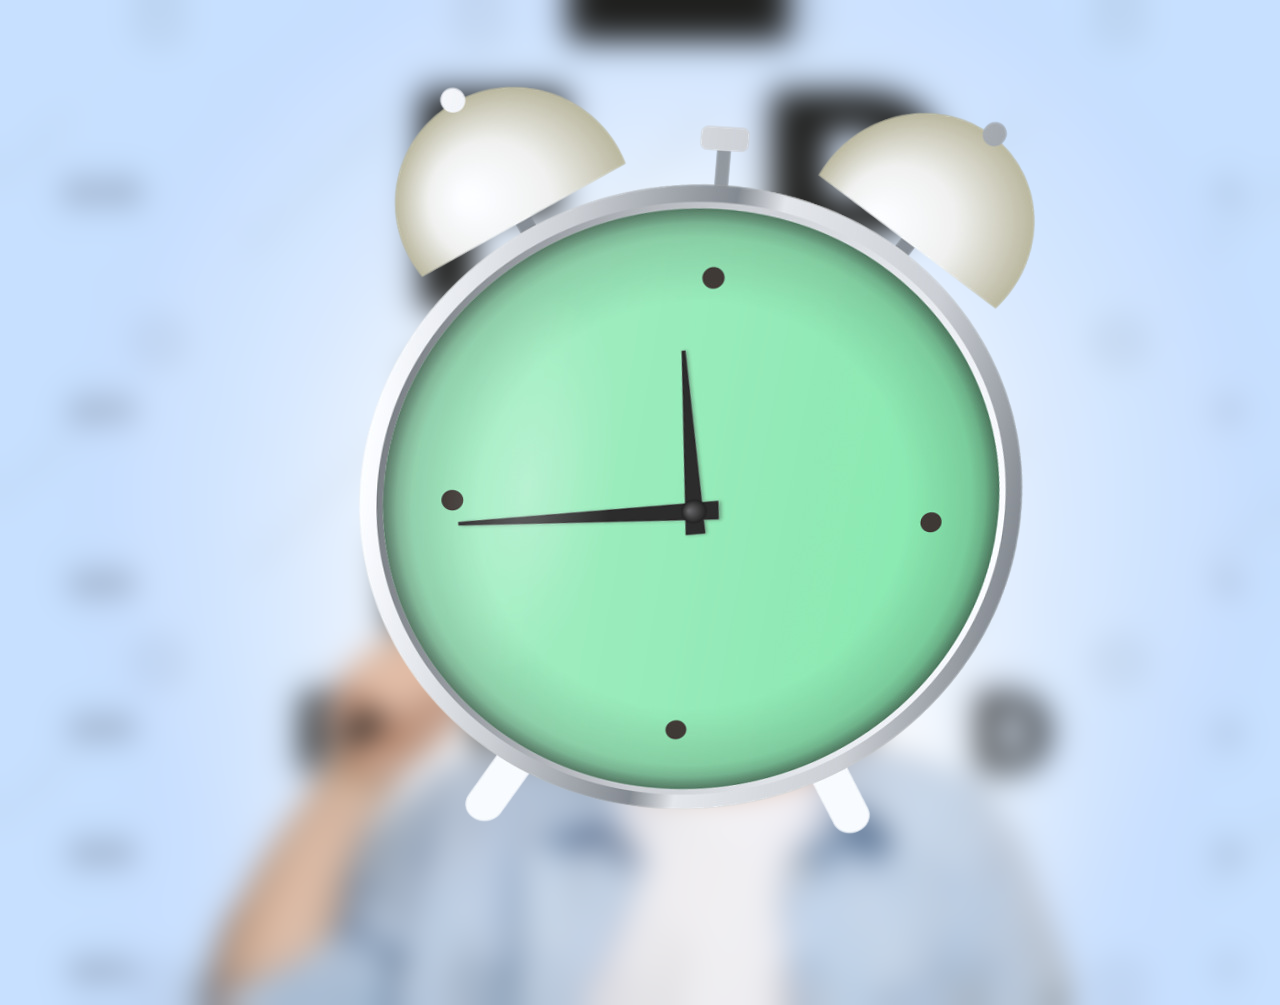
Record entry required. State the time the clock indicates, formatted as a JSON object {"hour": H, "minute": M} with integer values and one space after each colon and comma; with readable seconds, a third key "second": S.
{"hour": 11, "minute": 44}
